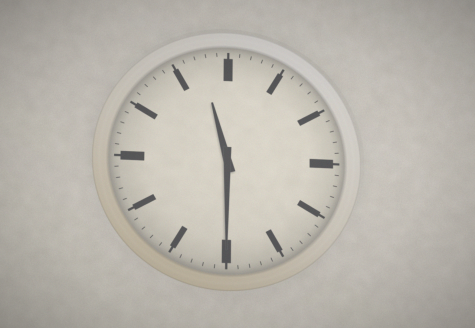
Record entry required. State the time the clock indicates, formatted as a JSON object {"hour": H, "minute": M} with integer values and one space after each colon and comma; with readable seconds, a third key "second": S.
{"hour": 11, "minute": 30}
